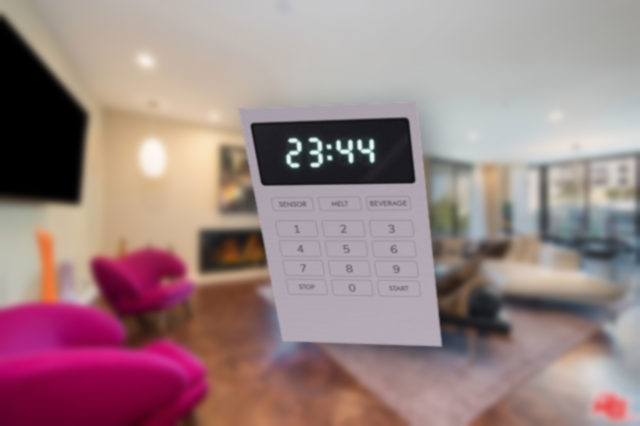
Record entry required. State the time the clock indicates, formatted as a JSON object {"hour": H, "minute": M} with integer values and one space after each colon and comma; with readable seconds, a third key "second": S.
{"hour": 23, "minute": 44}
